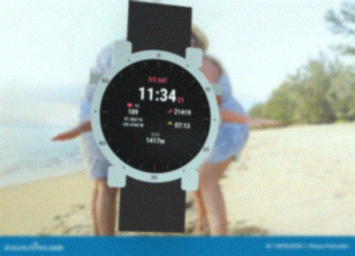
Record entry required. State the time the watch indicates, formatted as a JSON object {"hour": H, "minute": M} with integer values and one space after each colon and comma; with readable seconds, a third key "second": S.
{"hour": 11, "minute": 34}
